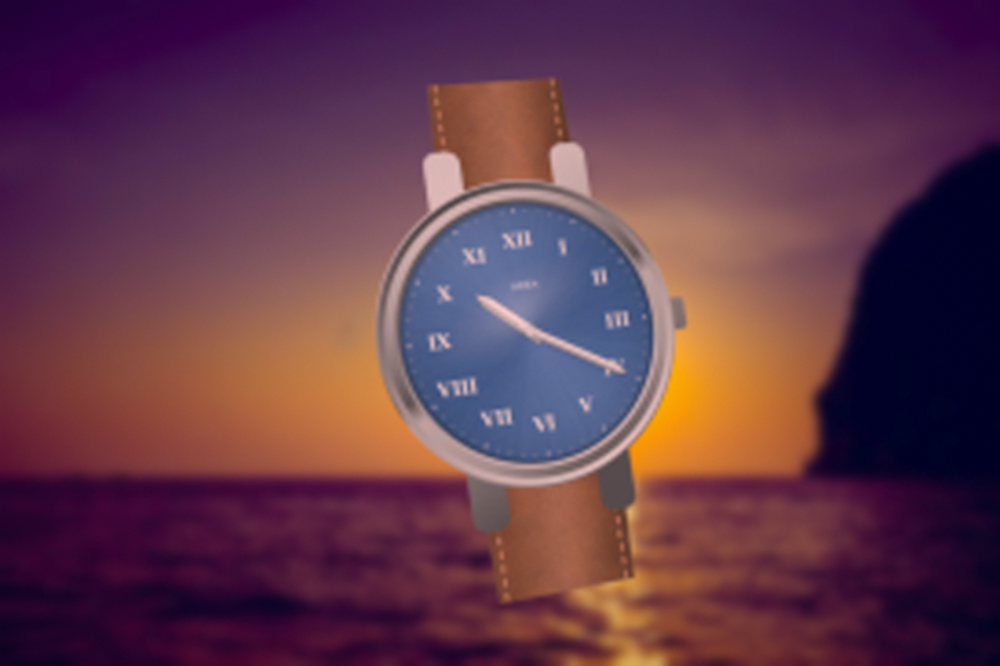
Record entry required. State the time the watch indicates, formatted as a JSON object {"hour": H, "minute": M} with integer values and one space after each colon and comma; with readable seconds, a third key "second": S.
{"hour": 10, "minute": 20}
